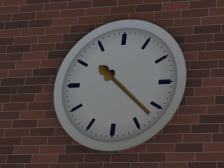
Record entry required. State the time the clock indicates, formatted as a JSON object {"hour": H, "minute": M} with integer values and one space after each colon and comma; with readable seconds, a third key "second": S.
{"hour": 10, "minute": 22}
